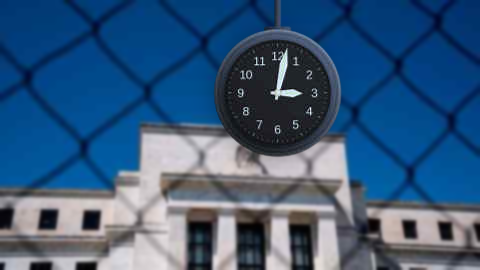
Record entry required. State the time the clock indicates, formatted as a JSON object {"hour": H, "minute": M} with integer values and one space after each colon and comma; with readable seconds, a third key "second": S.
{"hour": 3, "minute": 2}
